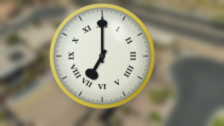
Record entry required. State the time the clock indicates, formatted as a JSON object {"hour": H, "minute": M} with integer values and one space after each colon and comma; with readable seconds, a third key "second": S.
{"hour": 7, "minute": 0}
